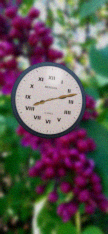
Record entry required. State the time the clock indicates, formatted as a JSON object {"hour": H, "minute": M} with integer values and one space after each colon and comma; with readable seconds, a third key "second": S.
{"hour": 8, "minute": 12}
